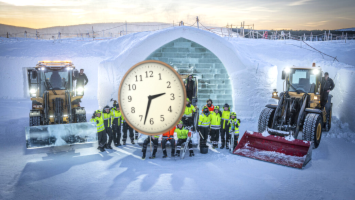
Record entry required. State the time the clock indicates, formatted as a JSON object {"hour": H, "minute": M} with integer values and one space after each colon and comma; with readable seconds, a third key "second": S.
{"hour": 2, "minute": 33}
